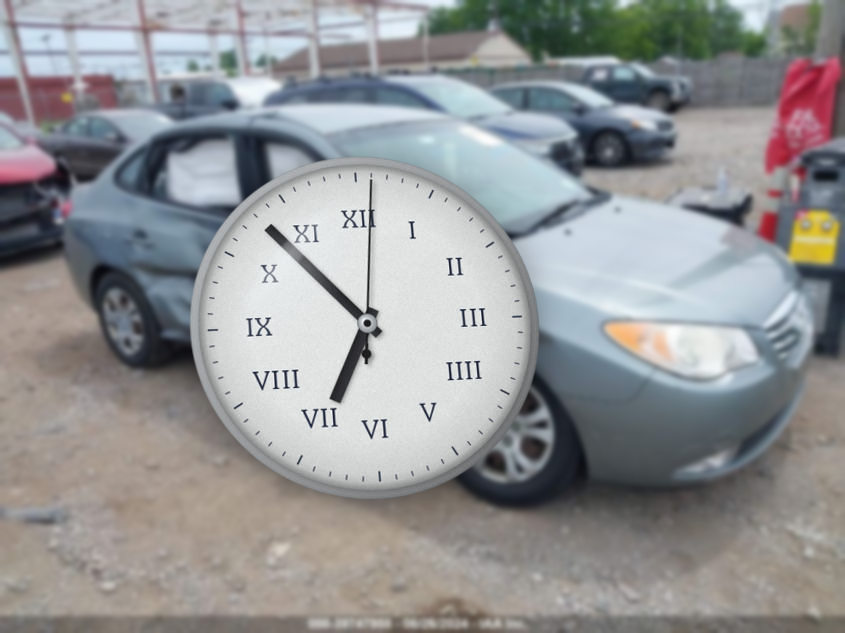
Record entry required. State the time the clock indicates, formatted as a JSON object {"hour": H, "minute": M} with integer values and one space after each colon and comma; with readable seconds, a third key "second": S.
{"hour": 6, "minute": 53, "second": 1}
